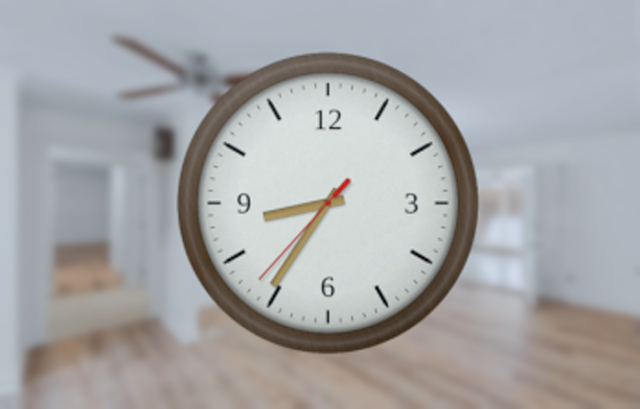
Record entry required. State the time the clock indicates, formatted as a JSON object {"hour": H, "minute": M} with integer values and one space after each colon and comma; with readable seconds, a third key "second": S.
{"hour": 8, "minute": 35, "second": 37}
